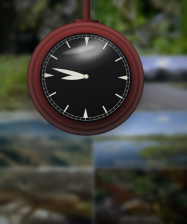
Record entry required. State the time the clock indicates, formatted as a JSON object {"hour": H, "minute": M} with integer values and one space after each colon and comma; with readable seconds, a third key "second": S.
{"hour": 8, "minute": 47}
